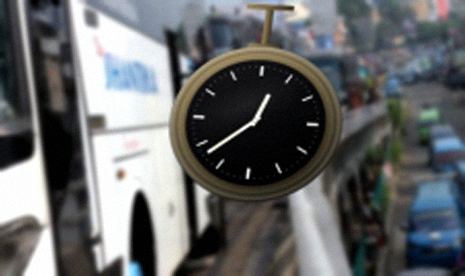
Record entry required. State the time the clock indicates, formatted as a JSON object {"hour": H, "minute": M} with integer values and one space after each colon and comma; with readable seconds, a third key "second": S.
{"hour": 12, "minute": 38}
